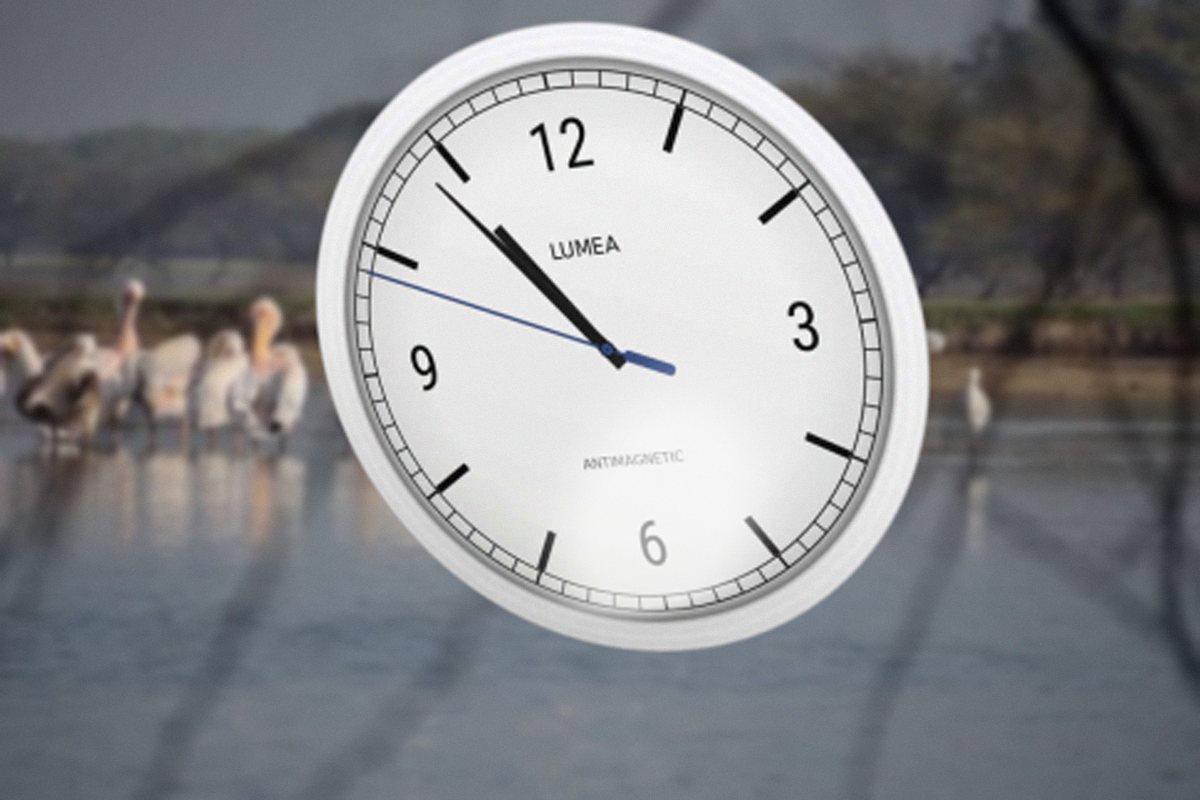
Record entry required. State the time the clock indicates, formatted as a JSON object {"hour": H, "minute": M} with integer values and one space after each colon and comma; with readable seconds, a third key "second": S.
{"hour": 10, "minute": 53, "second": 49}
